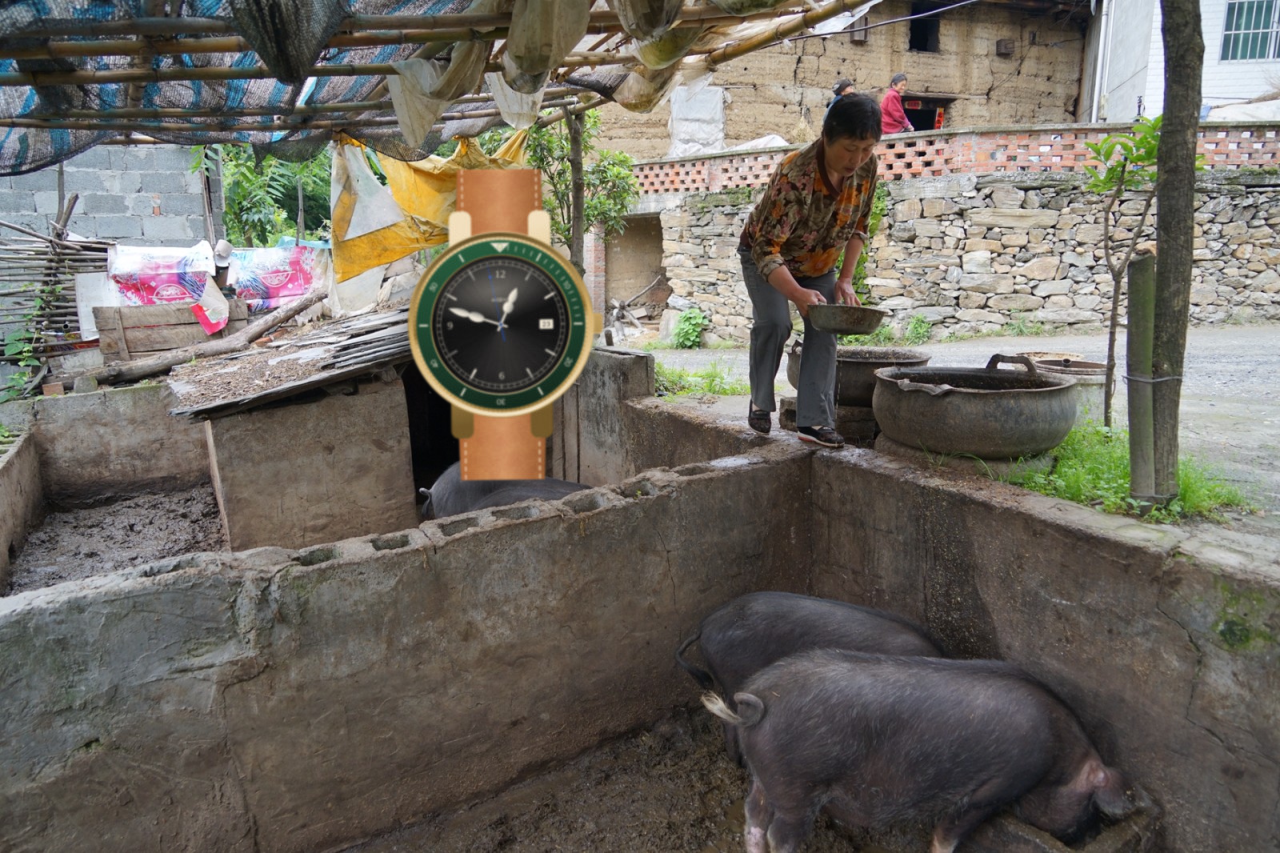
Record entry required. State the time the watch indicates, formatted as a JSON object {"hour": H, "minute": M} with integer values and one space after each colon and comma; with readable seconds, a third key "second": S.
{"hour": 12, "minute": 47, "second": 58}
